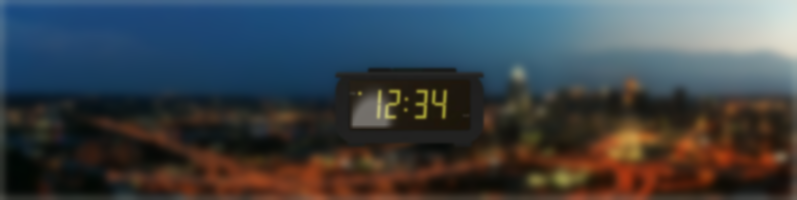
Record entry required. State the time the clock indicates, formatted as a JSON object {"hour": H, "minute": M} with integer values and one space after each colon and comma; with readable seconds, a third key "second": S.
{"hour": 12, "minute": 34}
